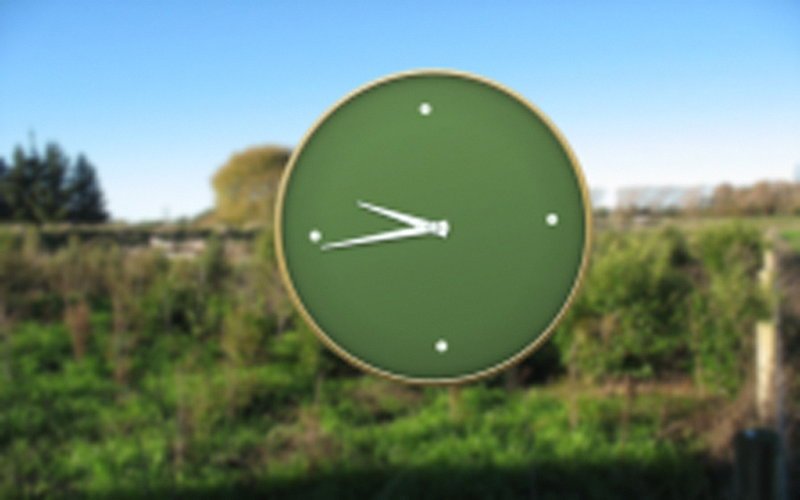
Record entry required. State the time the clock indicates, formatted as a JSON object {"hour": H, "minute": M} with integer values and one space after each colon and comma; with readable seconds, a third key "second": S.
{"hour": 9, "minute": 44}
